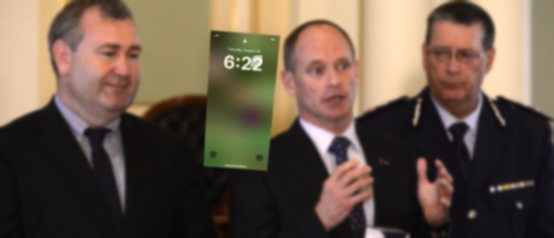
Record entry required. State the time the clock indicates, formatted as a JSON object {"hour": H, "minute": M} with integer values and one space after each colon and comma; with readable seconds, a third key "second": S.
{"hour": 6, "minute": 22}
